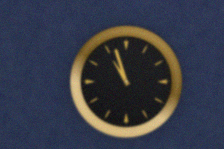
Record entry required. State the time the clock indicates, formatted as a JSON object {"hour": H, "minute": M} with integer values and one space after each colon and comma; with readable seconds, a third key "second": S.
{"hour": 10, "minute": 57}
